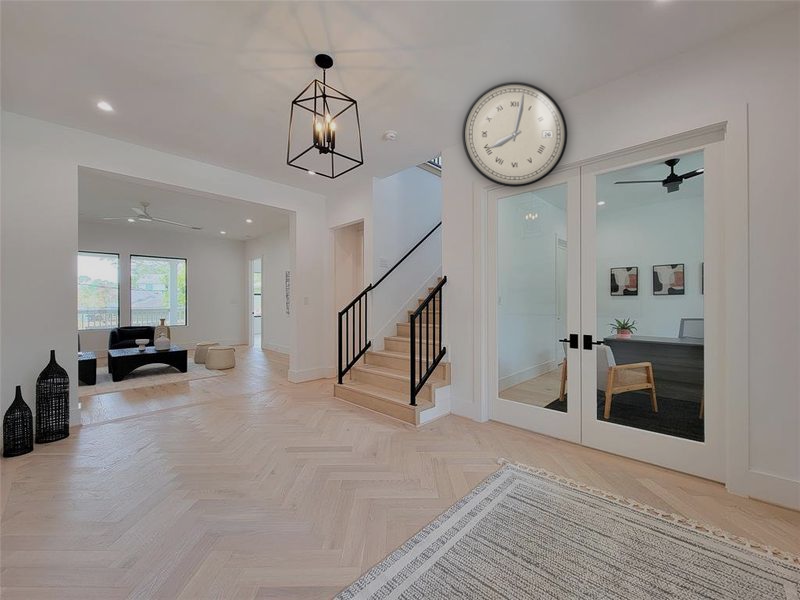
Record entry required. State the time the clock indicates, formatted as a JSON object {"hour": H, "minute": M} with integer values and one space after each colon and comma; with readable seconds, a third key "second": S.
{"hour": 8, "minute": 2}
